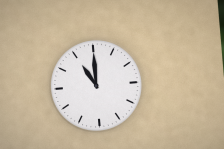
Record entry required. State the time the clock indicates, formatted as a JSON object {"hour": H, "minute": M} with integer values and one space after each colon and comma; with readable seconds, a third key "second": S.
{"hour": 11, "minute": 0}
